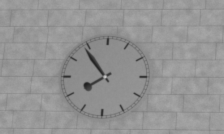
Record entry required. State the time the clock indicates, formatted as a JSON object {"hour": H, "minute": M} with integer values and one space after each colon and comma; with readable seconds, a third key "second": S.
{"hour": 7, "minute": 54}
